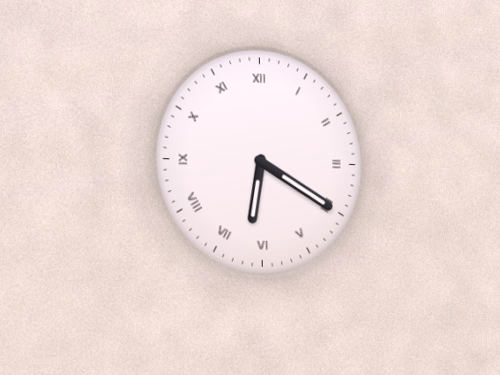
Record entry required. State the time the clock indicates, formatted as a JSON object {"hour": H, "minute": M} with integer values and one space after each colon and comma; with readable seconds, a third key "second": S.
{"hour": 6, "minute": 20}
